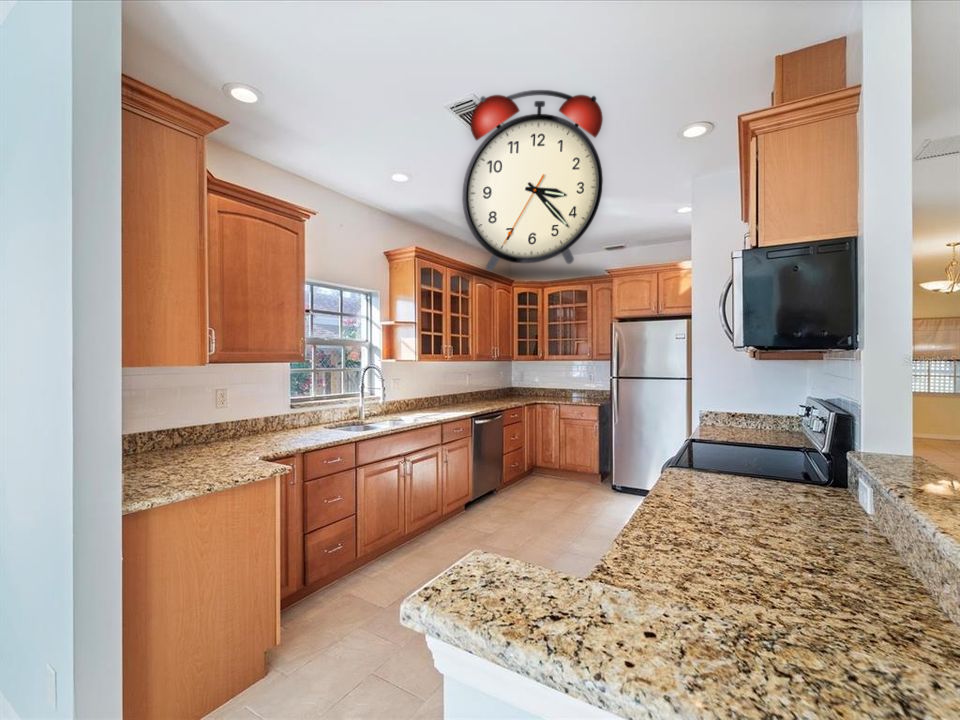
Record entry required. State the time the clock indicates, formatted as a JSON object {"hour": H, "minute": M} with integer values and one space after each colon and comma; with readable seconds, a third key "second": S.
{"hour": 3, "minute": 22, "second": 35}
